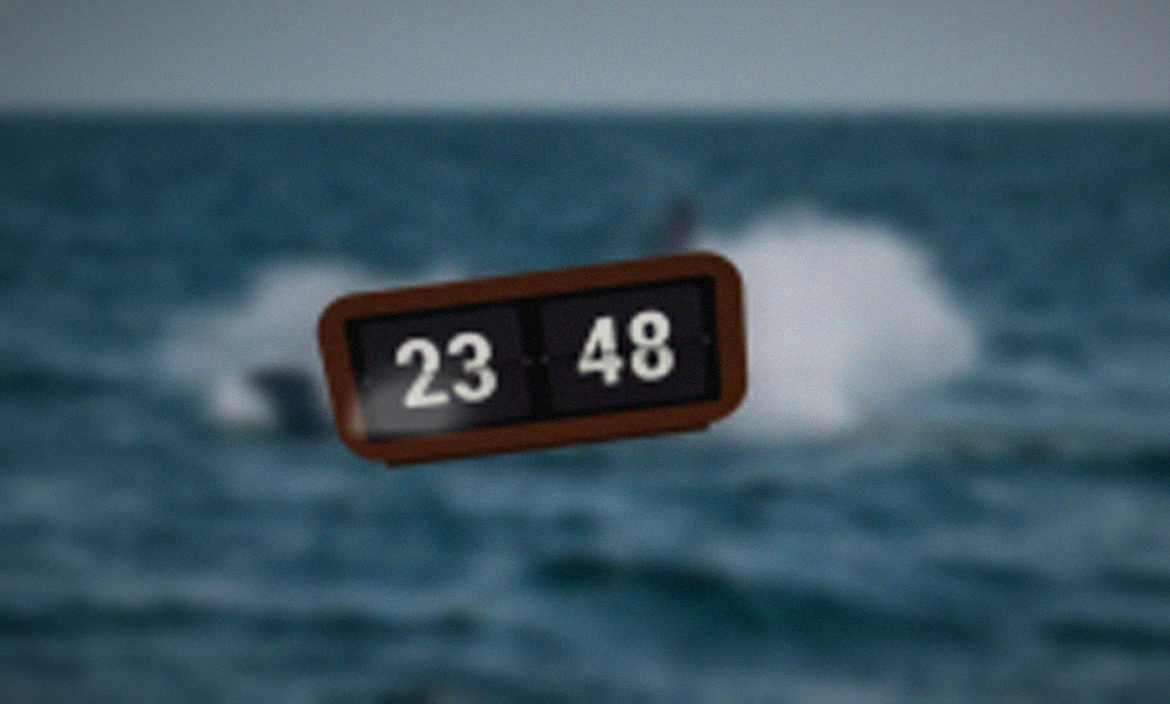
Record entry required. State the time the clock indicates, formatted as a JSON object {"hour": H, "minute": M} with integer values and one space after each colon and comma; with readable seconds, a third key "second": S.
{"hour": 23, "minute": 48}
